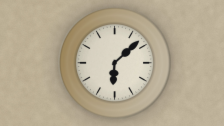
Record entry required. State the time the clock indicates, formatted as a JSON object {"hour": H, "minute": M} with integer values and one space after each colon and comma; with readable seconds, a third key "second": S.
{"hour": 6, "minute": 8}
